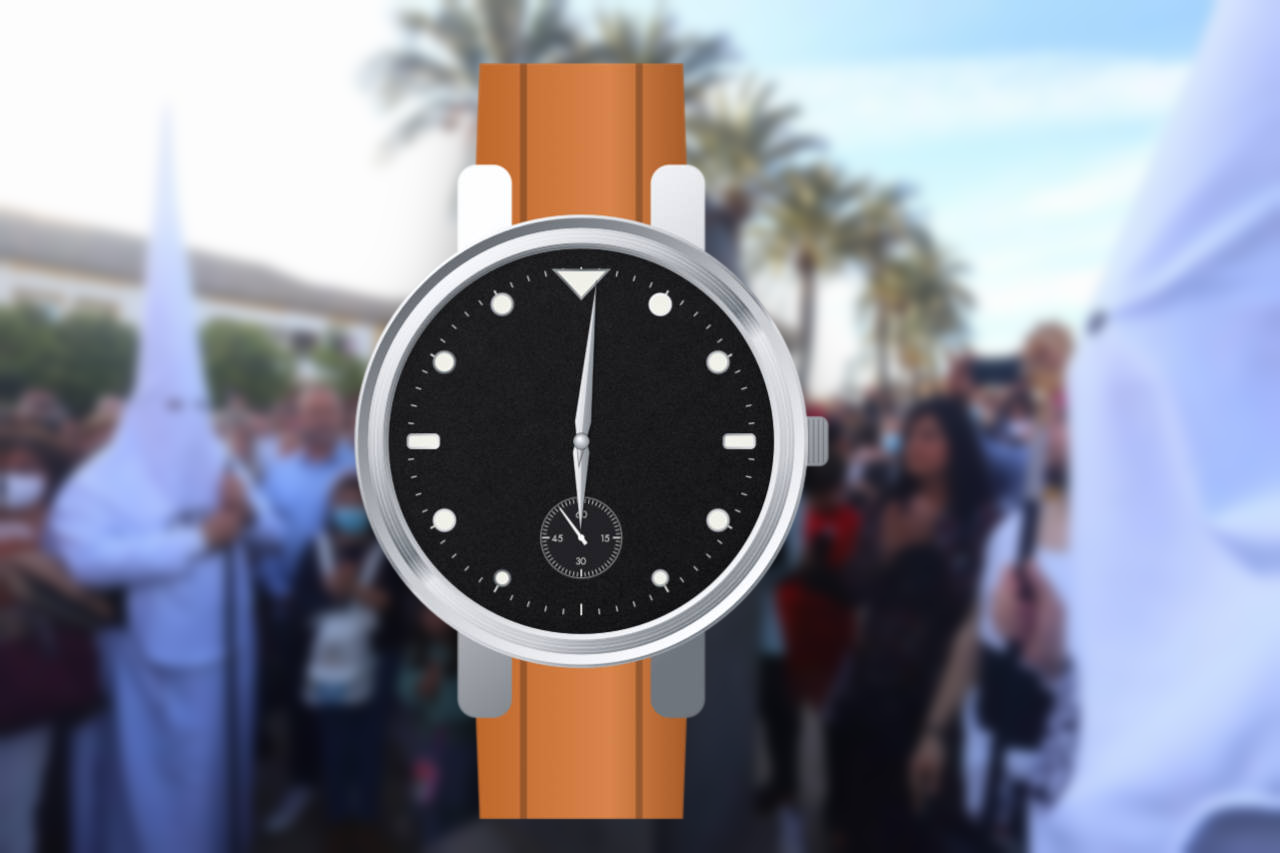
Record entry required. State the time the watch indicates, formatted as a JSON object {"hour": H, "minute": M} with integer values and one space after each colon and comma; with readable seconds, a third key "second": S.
{"hour": 6, "minute": 0, "second": 54}
